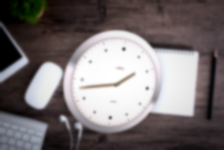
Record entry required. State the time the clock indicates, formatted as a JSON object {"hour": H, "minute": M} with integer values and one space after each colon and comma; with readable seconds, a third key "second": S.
{"hour": 1, "minute": 43}
